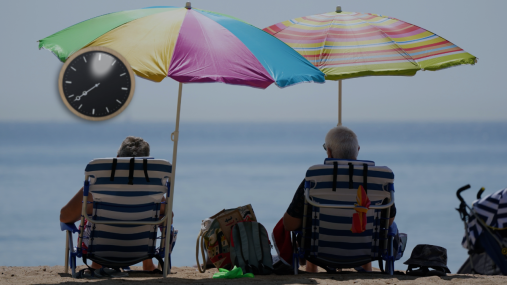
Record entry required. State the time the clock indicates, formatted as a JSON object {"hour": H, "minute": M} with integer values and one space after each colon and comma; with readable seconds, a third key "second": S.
{"hour": 7, "minute": 38}
